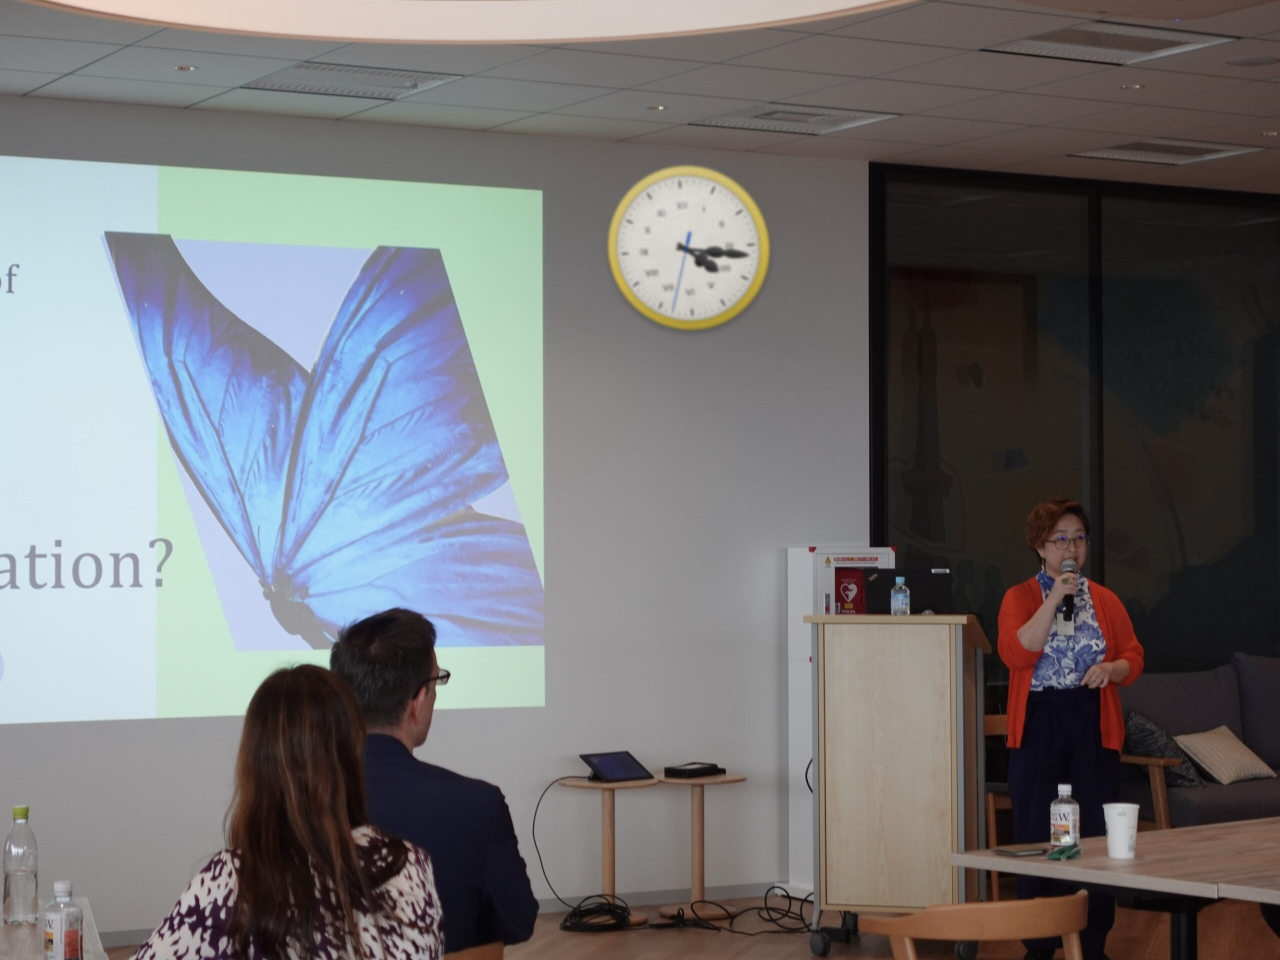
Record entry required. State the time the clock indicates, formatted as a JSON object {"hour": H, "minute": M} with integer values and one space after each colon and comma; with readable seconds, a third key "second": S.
{"hour": 4, "minute": 16, "second": 33}
